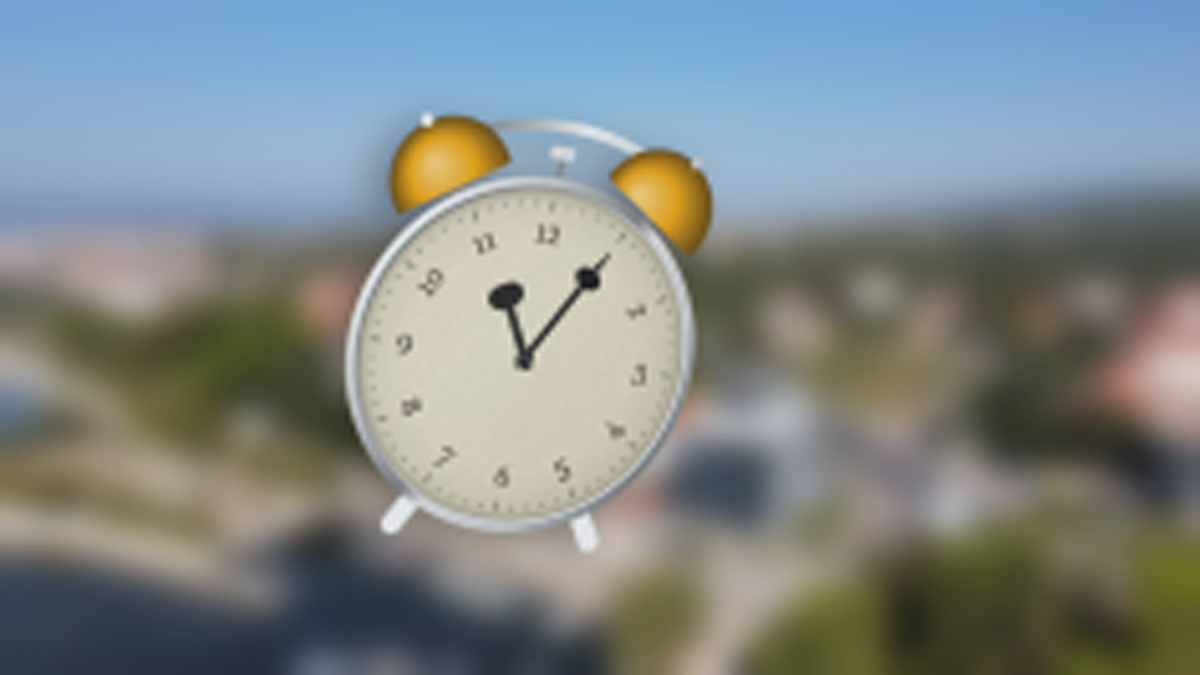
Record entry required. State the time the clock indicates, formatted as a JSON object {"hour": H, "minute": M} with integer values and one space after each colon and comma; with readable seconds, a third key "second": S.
{"hour": 11, "minute": 5}
